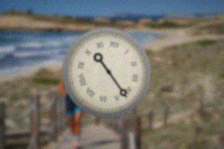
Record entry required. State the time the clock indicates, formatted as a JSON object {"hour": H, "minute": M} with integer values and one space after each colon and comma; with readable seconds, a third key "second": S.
{"hour": 10, "minute": 22}
